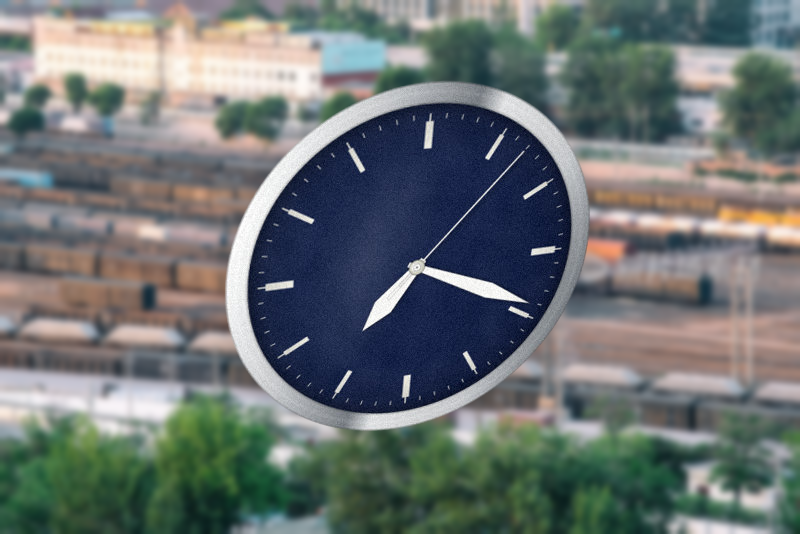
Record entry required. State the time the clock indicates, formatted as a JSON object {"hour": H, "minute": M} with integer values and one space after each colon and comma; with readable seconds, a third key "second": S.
{"hour": 7, "minute": 19, "second": 7}
